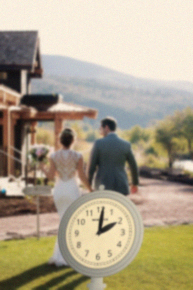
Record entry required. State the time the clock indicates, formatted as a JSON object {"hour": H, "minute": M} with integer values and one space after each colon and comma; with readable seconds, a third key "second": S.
{"hour": 2, "minute": 1}
